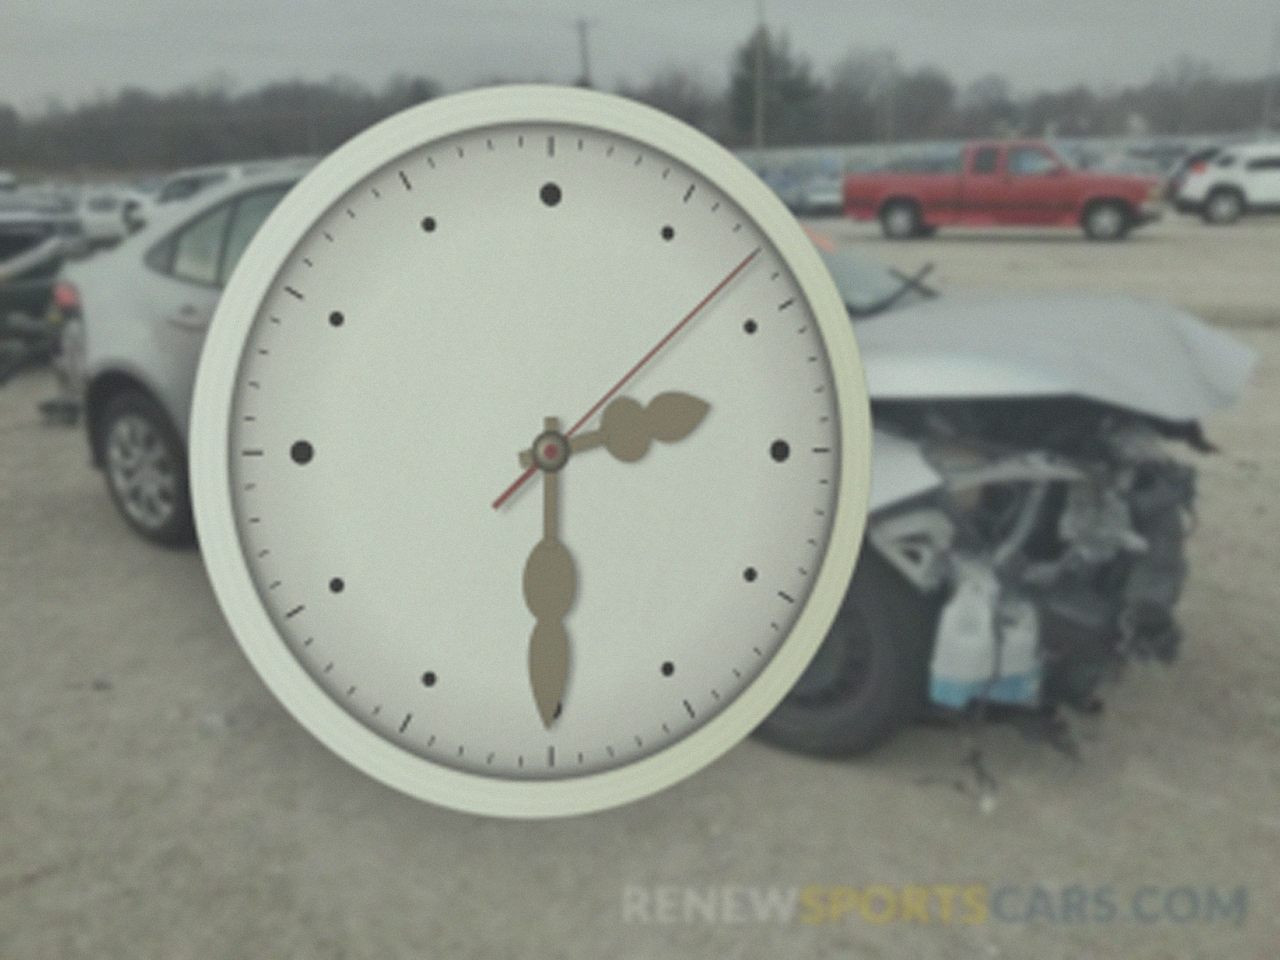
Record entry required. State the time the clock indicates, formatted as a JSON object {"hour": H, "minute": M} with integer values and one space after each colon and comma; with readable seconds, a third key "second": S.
{"hour": 2, "minute": 30, "second": 8}
